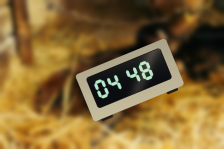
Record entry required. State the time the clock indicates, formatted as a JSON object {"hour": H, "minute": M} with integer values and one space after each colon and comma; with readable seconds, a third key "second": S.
{"hour": 4, "minute": 48}
